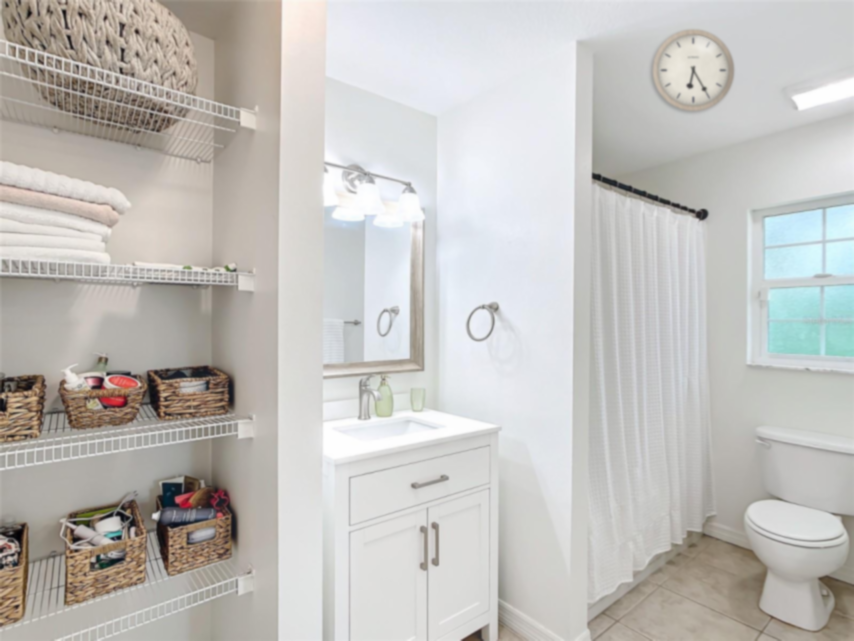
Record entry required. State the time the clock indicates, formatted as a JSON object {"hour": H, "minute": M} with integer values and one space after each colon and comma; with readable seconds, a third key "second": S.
{"hour": 6, "minute": 25}
